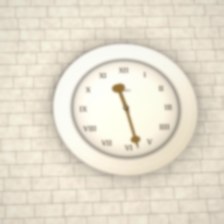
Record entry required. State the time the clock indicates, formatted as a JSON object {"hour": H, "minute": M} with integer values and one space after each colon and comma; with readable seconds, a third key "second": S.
{"hour": 11, "minute": 28}
